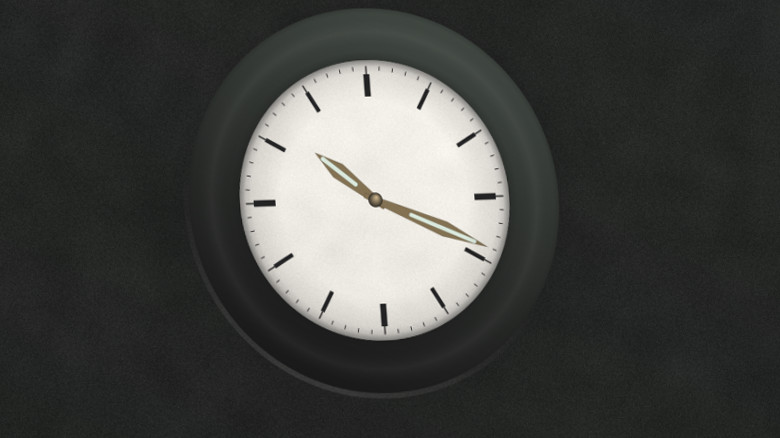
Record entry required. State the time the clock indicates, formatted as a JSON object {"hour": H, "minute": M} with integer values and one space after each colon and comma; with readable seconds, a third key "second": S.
{"hour": 10, "minute": 19}
